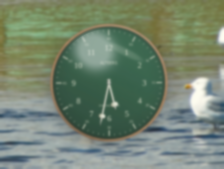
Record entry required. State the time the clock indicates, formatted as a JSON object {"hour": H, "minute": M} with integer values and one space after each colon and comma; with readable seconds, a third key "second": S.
{"hour": 5, "minute": 32}
